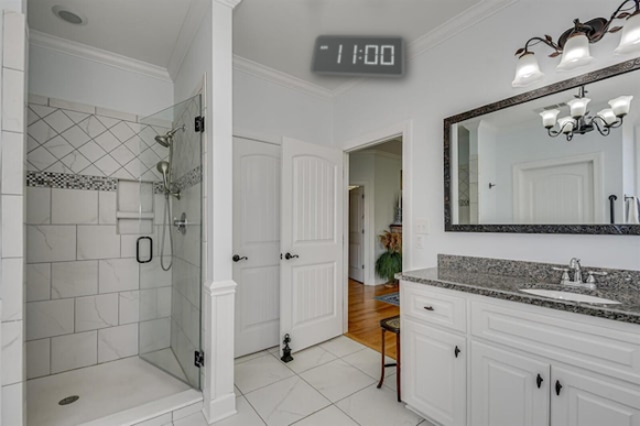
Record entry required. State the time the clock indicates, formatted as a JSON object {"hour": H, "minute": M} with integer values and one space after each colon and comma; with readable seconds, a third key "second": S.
{"hour": 11, "minute": 0}
